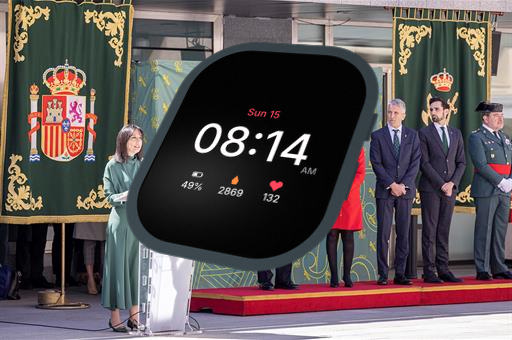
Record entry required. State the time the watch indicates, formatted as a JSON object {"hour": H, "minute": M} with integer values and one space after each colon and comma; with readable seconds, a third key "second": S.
{"hour": 8, "minute": 14}
